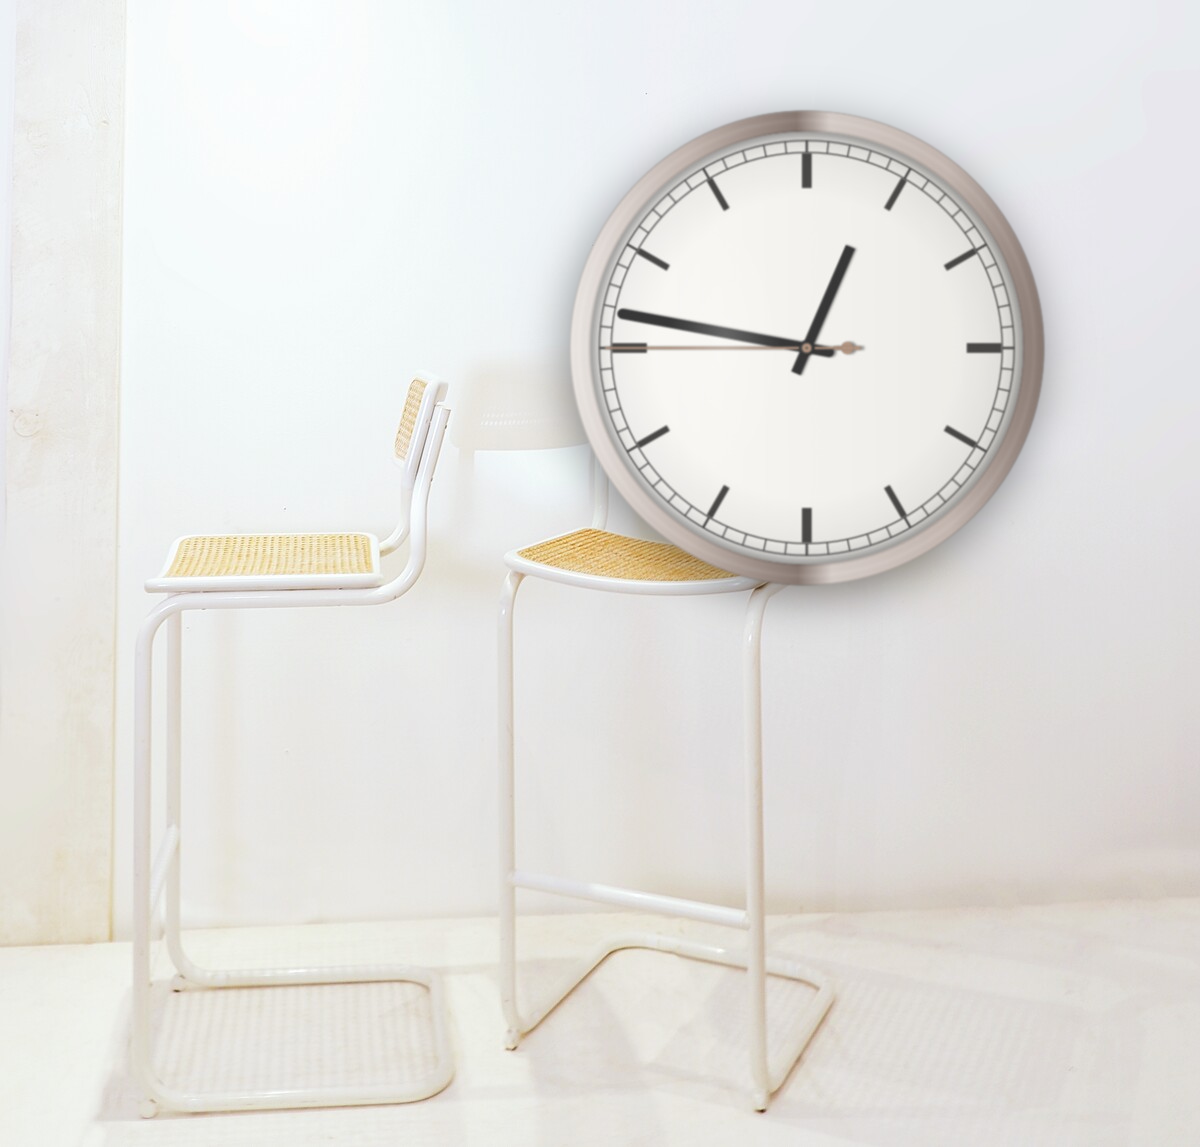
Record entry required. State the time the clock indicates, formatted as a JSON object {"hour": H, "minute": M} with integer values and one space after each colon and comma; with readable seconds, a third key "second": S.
{"hour": 12, "minute": 46, "second": 45}
